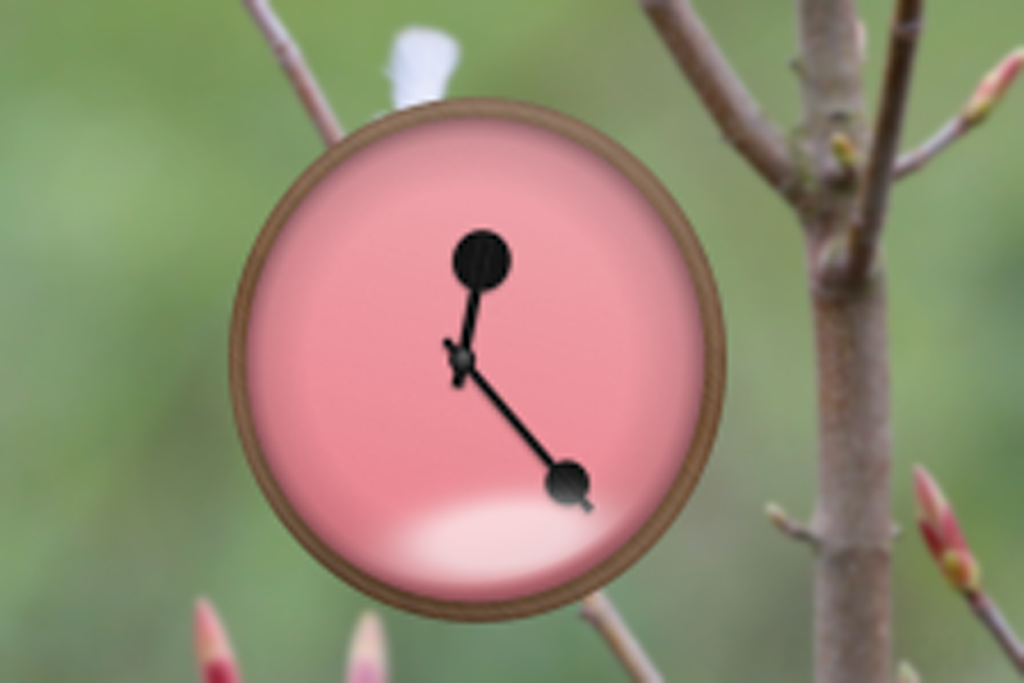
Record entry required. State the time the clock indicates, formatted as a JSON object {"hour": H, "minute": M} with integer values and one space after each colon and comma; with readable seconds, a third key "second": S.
{"hour": 12, "minute": 23}
